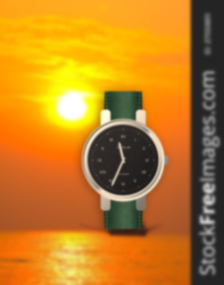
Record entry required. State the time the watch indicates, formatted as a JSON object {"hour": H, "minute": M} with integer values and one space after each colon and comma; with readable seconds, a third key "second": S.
{"hour": 11, "minute": 34}
